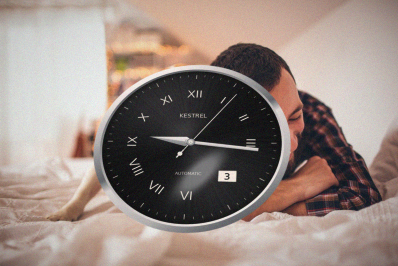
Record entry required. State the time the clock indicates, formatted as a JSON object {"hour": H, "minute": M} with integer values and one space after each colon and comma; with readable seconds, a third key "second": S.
{"hour": 9, "minute": 16, "second": 6}
